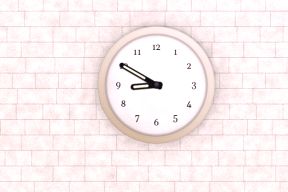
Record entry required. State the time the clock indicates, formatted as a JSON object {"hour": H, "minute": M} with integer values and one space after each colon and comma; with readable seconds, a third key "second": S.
{"hour": 8, "minute": 50}
